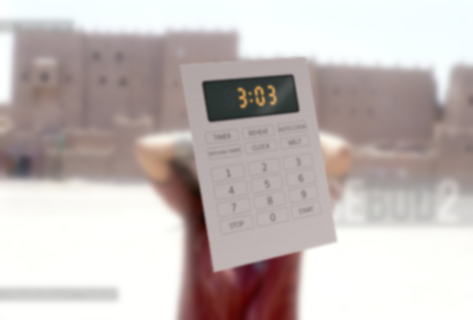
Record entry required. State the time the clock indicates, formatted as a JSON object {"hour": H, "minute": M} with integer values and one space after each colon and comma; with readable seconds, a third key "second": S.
{"hour": 3, "minute": 3}
